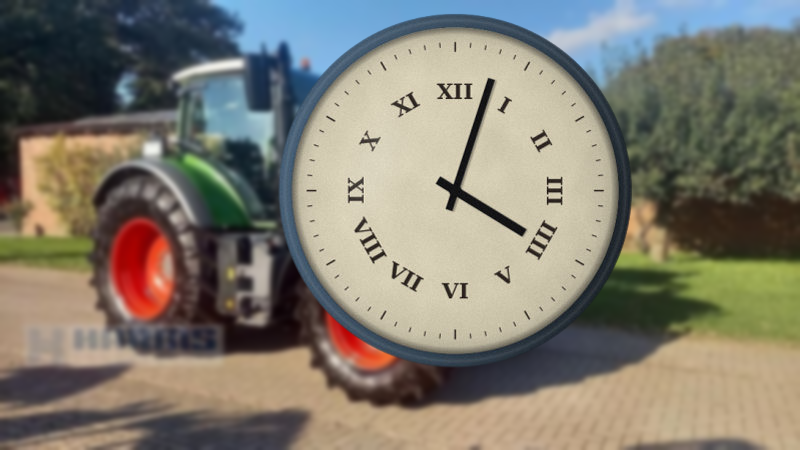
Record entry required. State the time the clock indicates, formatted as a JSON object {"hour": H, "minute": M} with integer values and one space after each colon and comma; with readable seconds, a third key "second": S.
{"hour": 4, "minute": 3}
